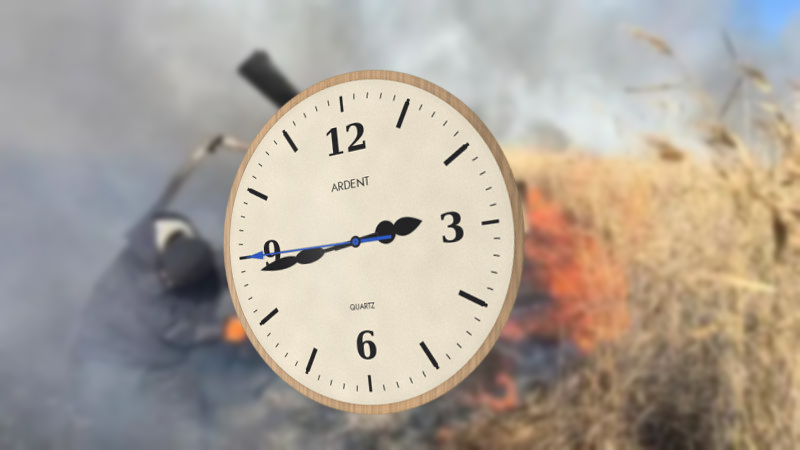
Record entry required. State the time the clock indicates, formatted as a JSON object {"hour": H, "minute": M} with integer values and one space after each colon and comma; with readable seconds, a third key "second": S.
{"hour": 2, "minute": 43, "second": 45}
